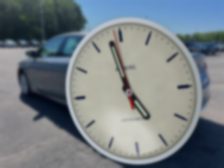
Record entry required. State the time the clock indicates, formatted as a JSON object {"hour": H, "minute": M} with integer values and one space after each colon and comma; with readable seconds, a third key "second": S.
{"hour": 4, "minute": 57, "second": 59}
